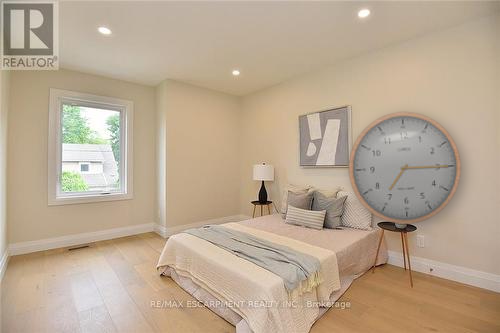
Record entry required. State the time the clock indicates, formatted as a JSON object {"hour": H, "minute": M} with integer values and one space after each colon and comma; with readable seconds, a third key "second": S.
{"hour": 7, "minute": 15}
